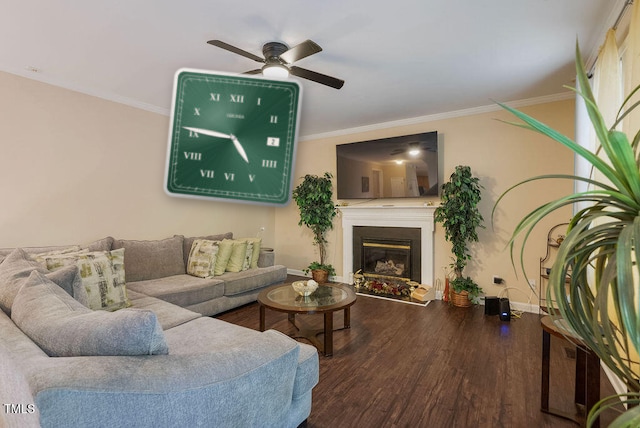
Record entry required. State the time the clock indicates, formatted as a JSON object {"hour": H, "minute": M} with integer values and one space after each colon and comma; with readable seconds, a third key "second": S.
{"hour": 4, "minute": 46}
